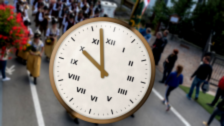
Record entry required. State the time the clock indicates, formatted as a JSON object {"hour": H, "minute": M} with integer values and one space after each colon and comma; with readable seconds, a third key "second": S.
{"hour": 9, "minute": 57}
